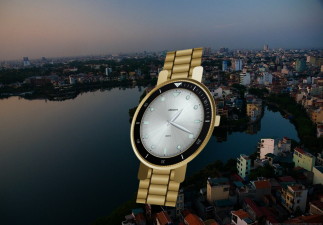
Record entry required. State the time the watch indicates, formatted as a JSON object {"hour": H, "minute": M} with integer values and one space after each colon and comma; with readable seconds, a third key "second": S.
{"hour": 1, "minute": 19}
